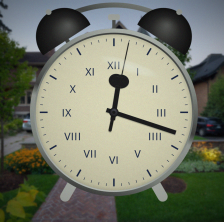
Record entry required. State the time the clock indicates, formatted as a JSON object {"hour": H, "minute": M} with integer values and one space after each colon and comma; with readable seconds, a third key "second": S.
{"hour": 12, "minute": 18, "second": 2}
